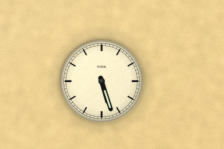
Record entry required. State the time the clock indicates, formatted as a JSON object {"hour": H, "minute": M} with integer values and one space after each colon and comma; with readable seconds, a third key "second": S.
{"hour": 5, "minute": 27}
